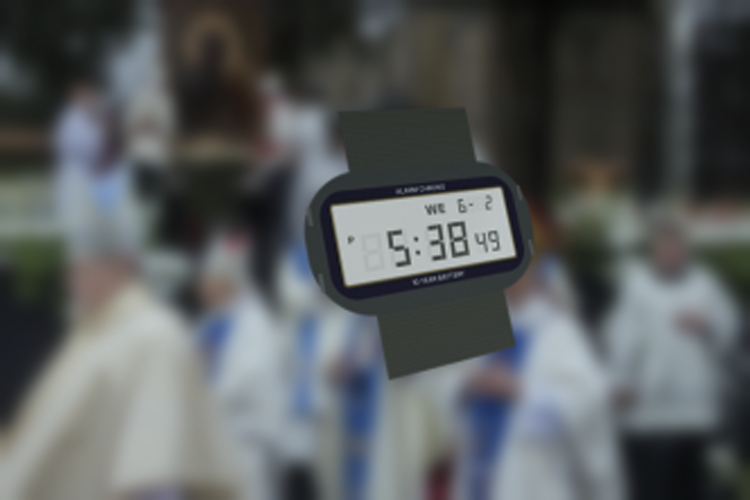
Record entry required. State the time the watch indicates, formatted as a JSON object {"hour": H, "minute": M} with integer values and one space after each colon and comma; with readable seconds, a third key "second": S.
{"hour": 5, "minute": 38, "second": 49}
